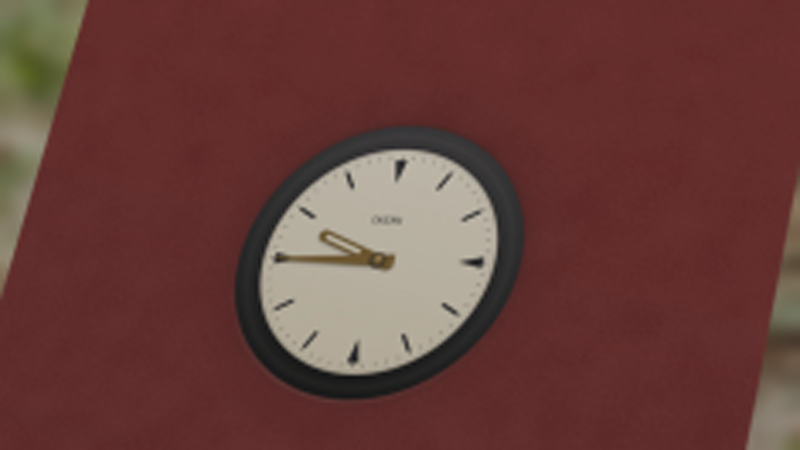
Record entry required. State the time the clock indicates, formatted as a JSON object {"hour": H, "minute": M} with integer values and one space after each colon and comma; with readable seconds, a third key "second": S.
{"hour": 9, "minute": 45}
